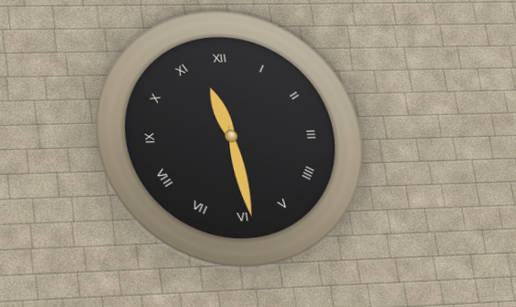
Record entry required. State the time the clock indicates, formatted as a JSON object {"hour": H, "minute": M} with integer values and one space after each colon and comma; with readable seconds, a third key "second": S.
{"hour": 11, "minute": 29}
